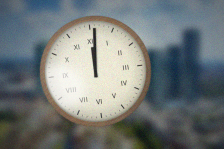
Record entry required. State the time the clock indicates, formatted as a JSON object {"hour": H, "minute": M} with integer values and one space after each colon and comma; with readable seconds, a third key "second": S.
{"hour": 12, "minute": 1}
